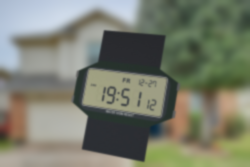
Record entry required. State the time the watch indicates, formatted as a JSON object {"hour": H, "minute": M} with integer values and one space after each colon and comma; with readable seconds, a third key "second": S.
{"hour": 19, "minute": 51, "second": 12}
